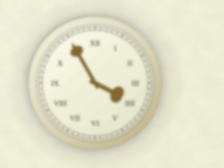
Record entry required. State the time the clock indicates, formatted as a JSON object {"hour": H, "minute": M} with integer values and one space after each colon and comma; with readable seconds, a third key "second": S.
{"hour": 3, "minute": 55}
